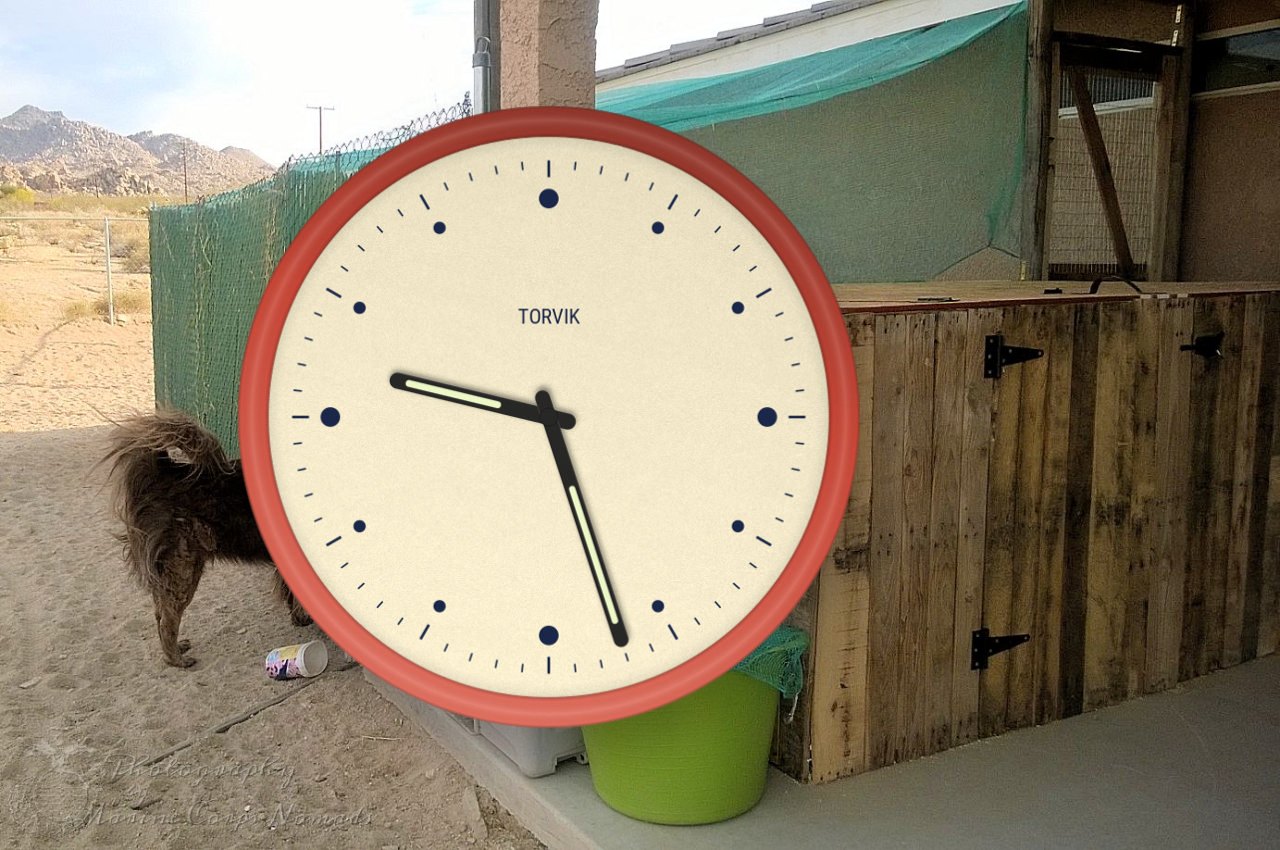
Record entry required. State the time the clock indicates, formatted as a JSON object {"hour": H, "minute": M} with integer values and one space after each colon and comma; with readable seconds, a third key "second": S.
{"hour": 9, "minute": 27}
